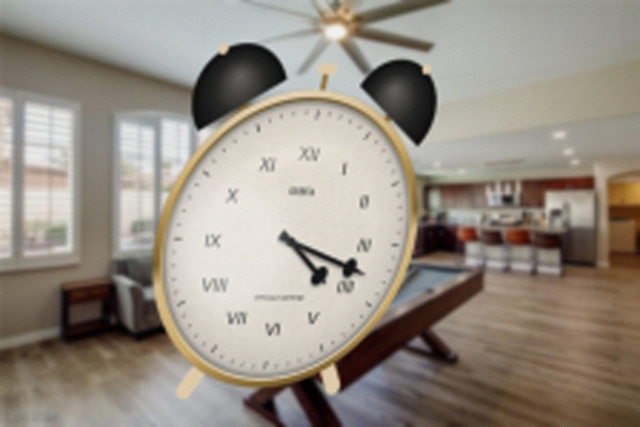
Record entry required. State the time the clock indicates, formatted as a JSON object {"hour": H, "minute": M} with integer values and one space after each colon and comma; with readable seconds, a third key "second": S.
{"hour": 4, "minute": 18}
